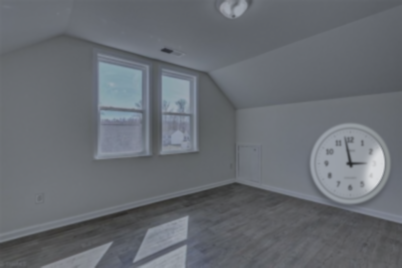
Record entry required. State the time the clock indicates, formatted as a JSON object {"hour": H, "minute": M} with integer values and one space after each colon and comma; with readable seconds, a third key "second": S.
{"hour": 2, "minute": 58}
